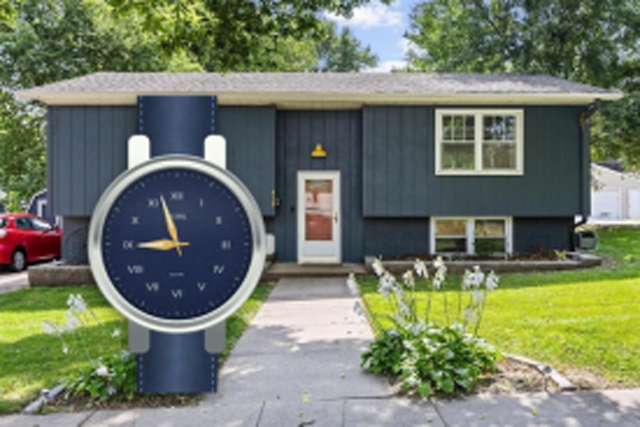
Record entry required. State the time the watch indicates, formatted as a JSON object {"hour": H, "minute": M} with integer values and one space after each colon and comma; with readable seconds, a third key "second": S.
{"hour": 8, "minute": 57}
